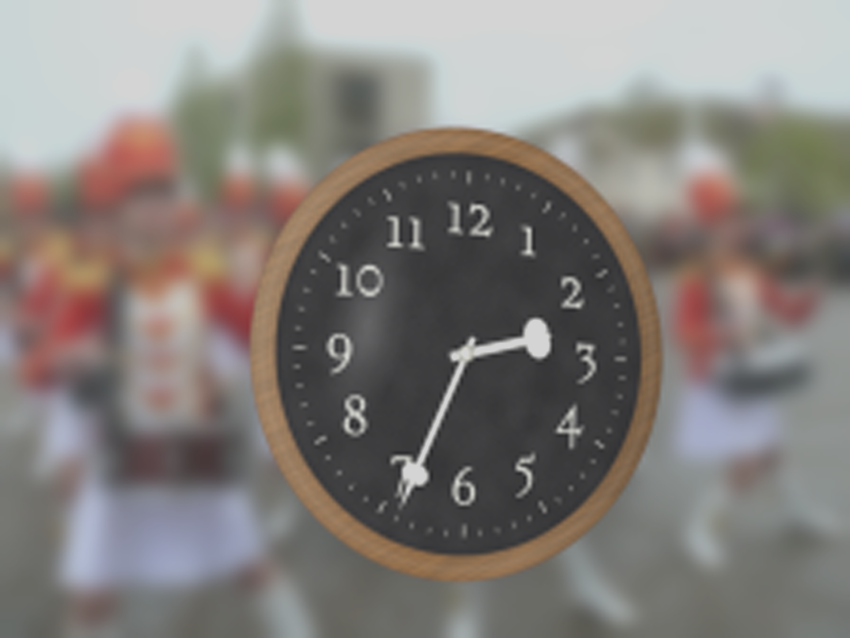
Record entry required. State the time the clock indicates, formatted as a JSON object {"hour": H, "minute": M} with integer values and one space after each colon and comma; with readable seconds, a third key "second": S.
{"hour": 2, "minute": 34}
